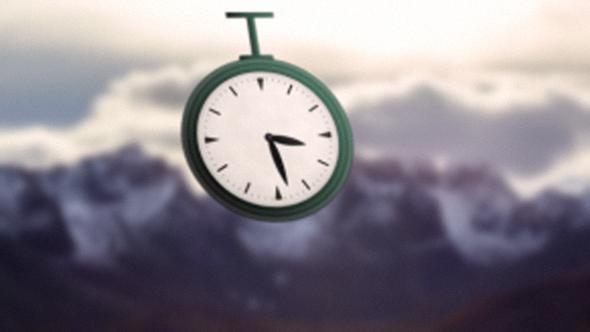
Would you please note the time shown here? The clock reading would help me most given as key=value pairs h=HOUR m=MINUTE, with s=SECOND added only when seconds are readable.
h=3 m=28
